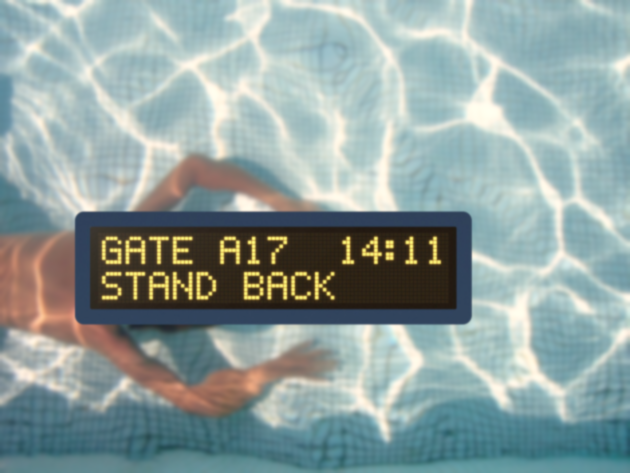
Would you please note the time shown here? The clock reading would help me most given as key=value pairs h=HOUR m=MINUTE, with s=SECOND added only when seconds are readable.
h=14 m=11
